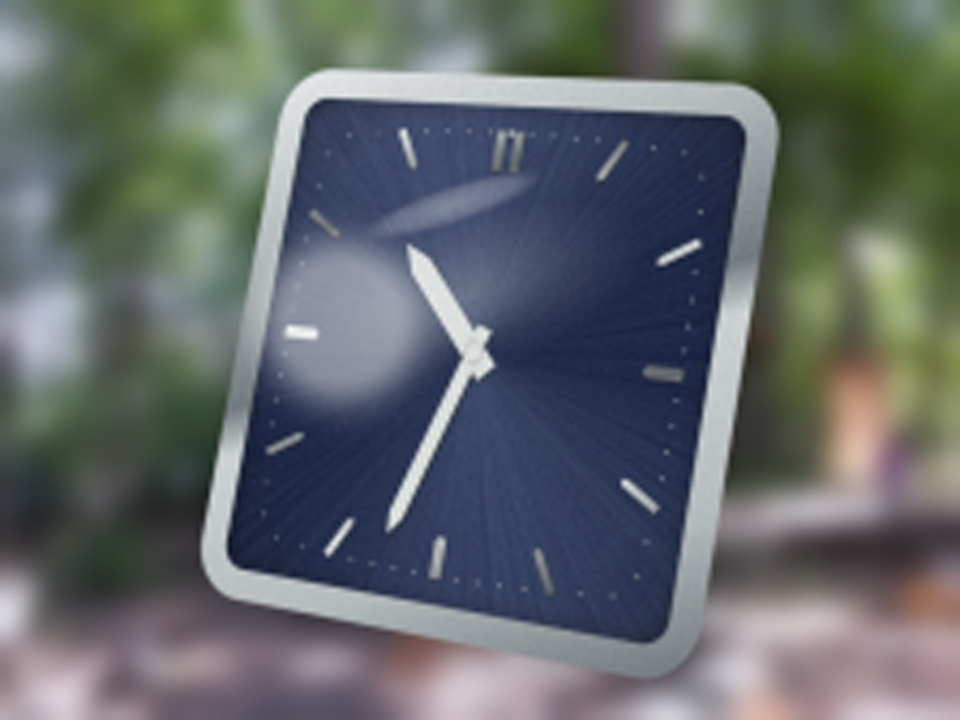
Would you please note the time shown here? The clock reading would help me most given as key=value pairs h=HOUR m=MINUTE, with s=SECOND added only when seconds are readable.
h=10 m=33
